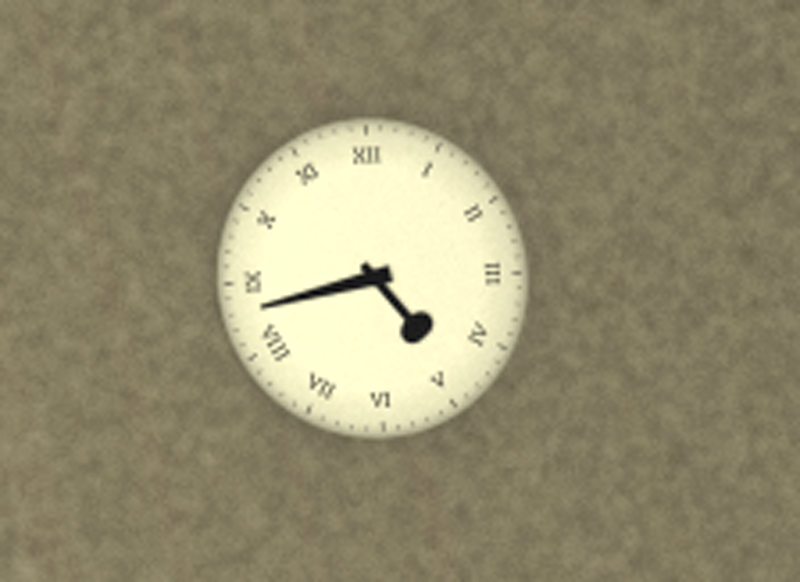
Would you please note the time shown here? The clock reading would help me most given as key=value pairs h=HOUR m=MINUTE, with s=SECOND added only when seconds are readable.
h=4 m=43
